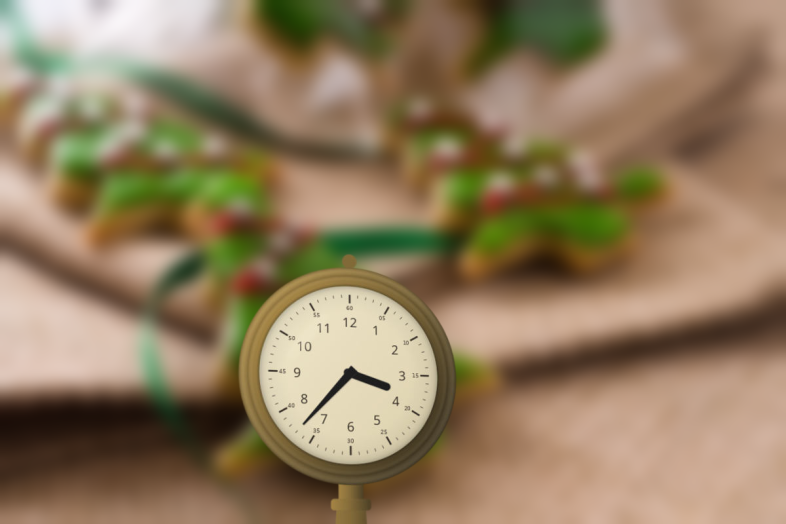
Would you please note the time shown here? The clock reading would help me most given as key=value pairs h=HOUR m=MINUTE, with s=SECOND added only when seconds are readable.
h=3 m=37
